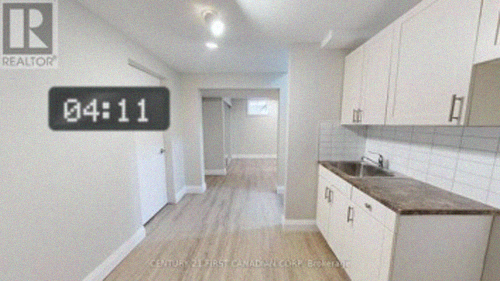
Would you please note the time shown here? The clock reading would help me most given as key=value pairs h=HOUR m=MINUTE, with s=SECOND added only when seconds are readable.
h=4 m=11
